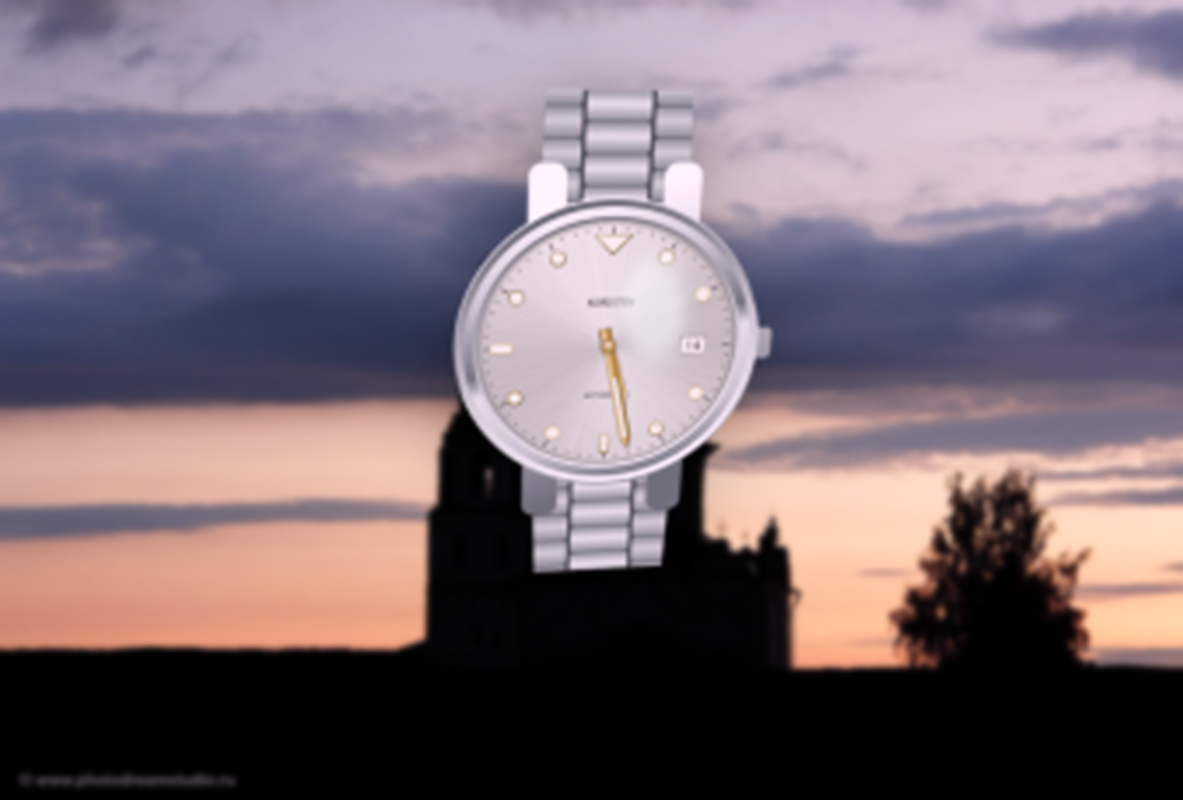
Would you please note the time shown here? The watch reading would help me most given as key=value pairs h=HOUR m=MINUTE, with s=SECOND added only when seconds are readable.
h=5 m=28
